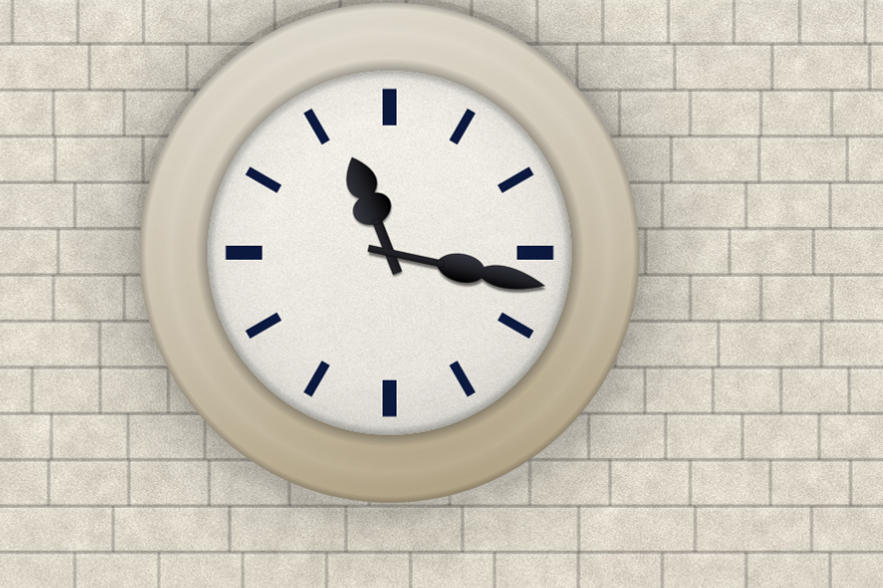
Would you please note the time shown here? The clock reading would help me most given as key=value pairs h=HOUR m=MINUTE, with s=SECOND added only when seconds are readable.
h=11 m=17
